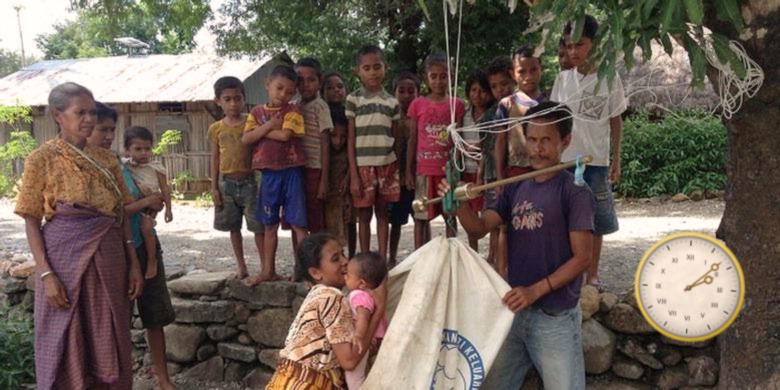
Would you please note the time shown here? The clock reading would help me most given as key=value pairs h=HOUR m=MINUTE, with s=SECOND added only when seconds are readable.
h=2 m=8
